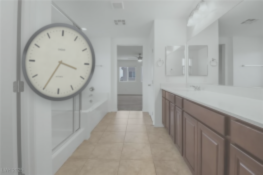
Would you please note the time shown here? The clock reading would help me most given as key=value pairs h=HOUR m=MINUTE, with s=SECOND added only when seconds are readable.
h=3 m=35
